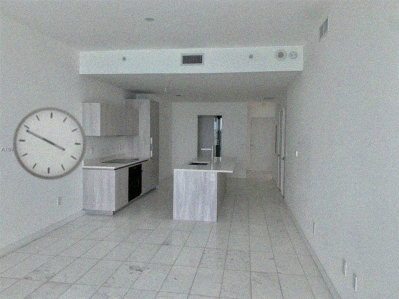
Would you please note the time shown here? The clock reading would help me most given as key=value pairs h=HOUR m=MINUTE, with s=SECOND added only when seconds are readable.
h=3 m=49
